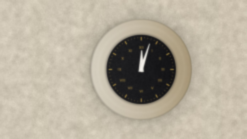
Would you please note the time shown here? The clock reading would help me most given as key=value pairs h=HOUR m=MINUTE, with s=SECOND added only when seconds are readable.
h=12 m=3
